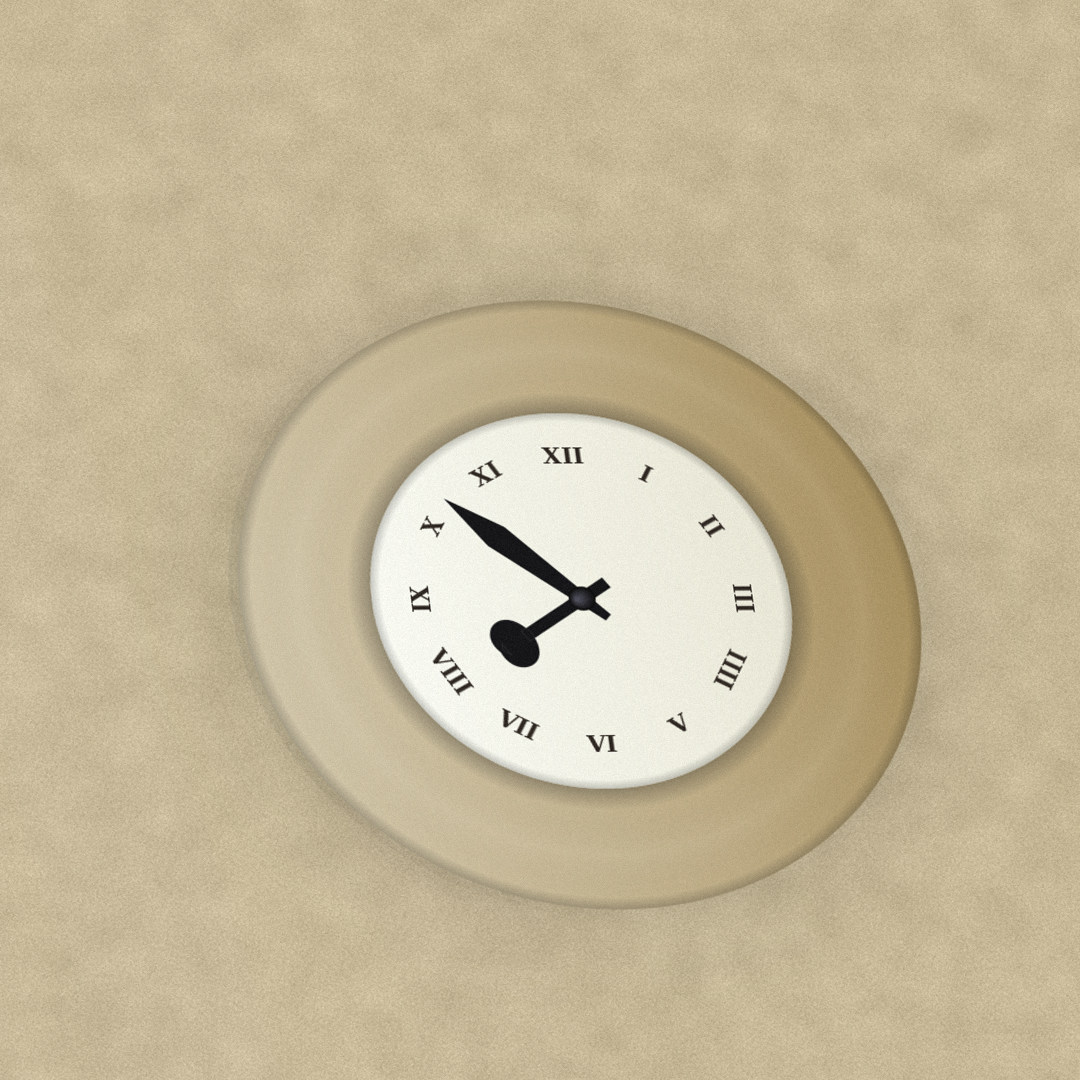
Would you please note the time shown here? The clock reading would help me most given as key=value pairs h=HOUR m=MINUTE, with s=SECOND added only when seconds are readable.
h=7 m=52
